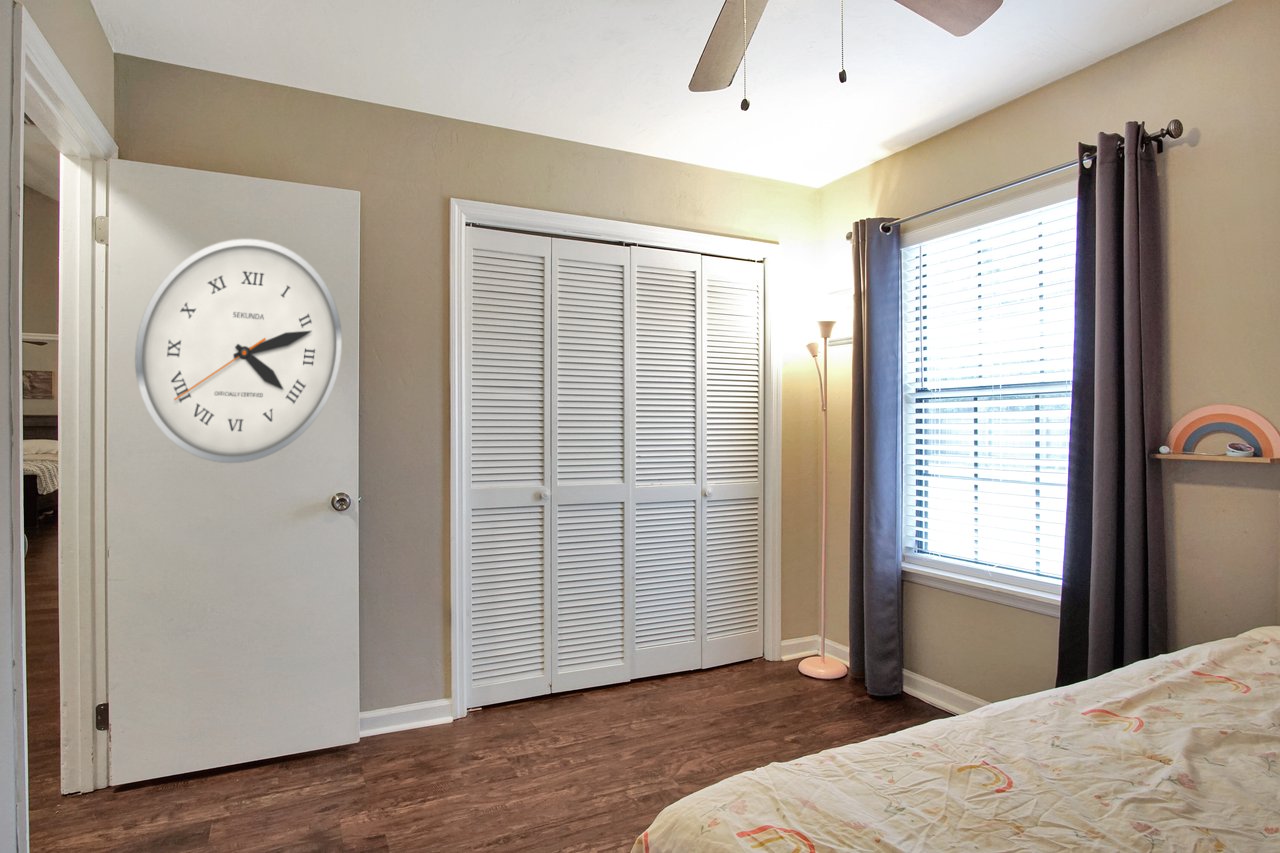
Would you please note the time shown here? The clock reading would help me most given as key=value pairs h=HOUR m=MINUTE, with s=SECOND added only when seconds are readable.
h=4 m=11 s=39
